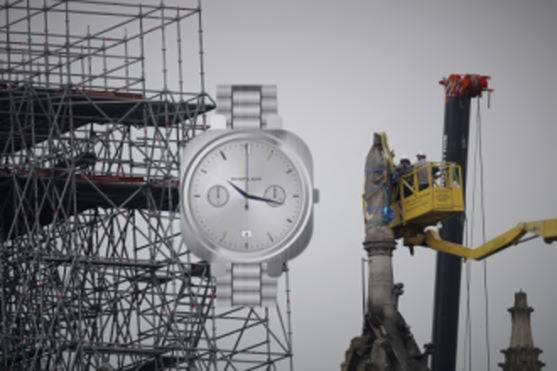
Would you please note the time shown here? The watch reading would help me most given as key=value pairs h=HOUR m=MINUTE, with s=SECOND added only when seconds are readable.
h=10 m=17
